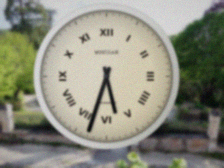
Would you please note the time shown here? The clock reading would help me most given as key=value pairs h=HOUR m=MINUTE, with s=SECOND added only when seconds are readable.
h=5 m=33
